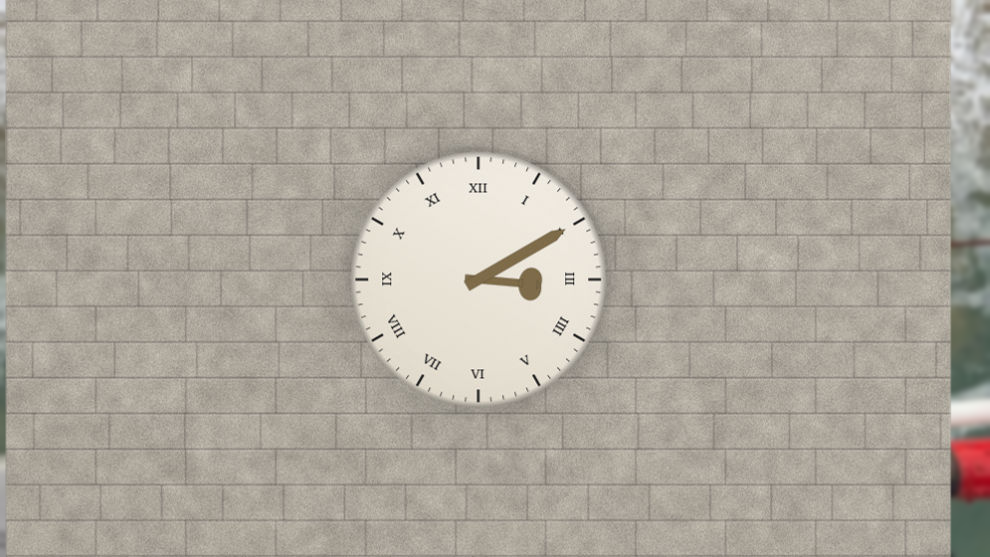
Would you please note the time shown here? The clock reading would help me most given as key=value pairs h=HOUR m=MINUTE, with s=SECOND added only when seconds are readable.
h=3 m=10
